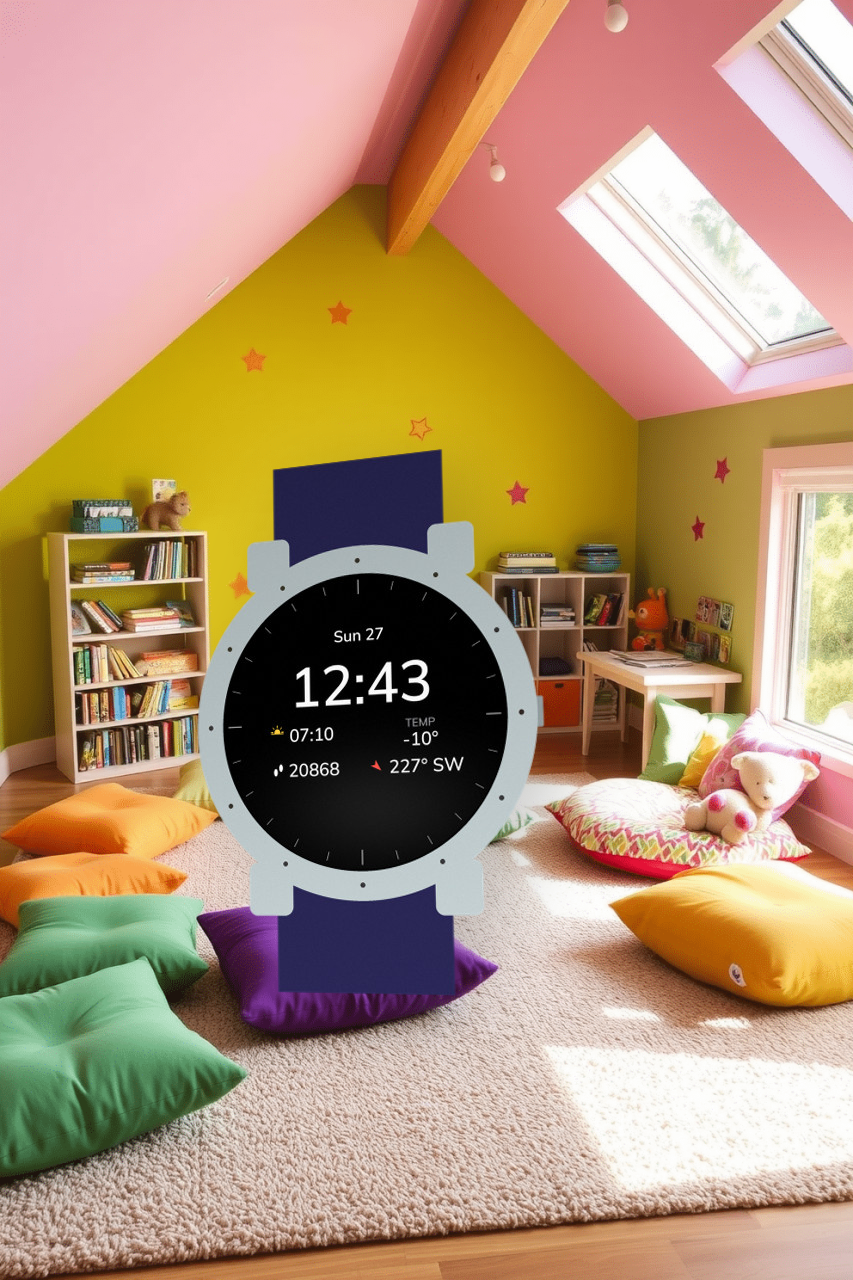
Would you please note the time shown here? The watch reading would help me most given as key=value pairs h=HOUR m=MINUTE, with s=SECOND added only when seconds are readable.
h=12 m=43
